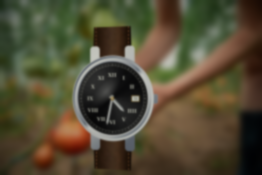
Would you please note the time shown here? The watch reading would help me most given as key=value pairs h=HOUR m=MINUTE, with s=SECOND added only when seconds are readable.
h=4 m=32
